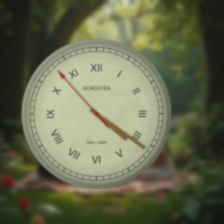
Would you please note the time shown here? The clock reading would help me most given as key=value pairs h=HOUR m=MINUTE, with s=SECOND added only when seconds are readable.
h=4 m=20 s=53
